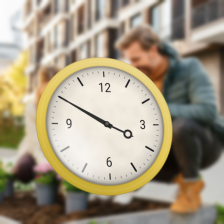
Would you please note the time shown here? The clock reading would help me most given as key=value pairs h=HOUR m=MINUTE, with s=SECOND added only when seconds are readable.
h=3 m=50
